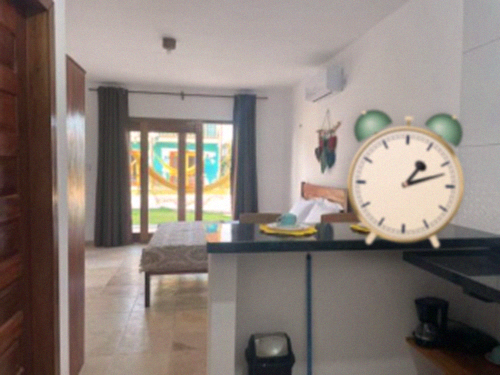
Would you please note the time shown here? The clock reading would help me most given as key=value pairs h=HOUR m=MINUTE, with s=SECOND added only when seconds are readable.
h=1 m=12
